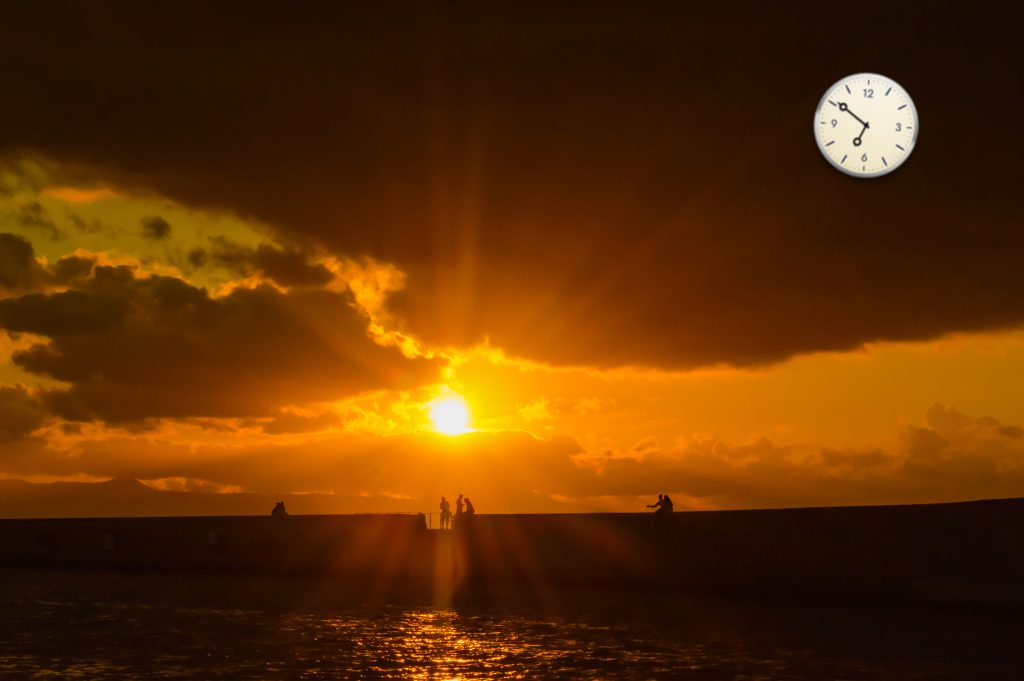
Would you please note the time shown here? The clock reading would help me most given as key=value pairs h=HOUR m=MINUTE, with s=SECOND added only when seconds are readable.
h=6 m=51
